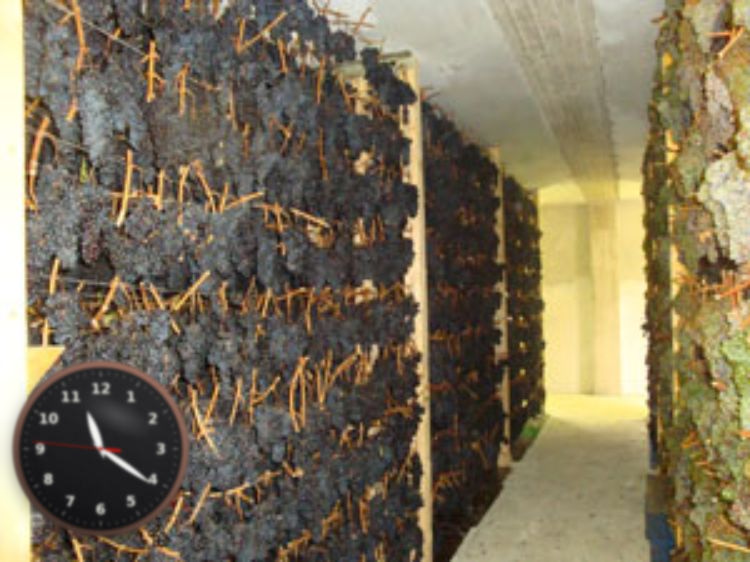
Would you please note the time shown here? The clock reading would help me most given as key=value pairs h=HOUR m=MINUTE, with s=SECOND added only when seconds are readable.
h=11 m=20 s=46
